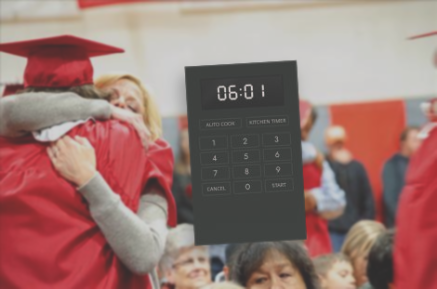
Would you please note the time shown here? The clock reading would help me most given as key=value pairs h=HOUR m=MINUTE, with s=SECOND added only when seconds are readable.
h=6 m=1
